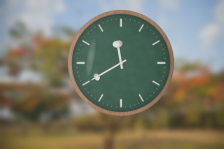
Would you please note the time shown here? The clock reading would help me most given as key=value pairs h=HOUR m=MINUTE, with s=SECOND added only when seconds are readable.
h=11 m=40
